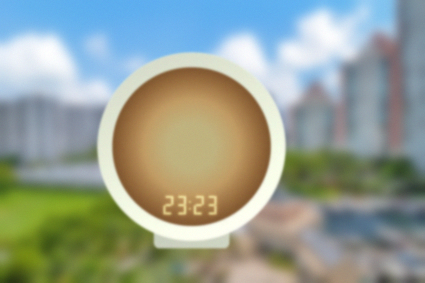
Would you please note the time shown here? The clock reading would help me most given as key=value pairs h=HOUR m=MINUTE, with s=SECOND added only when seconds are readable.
h=23 m=23
